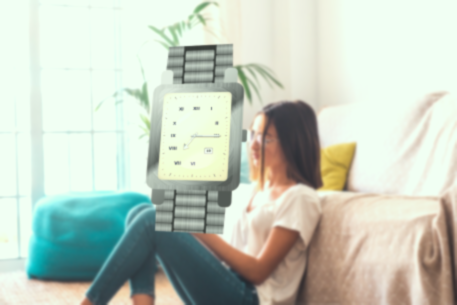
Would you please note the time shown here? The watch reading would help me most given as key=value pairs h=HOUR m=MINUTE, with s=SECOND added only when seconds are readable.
h=7 m=15
